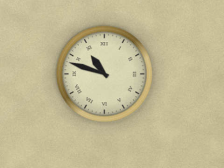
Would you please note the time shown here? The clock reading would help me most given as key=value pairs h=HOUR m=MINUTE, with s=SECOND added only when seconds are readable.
h=10 m=48
